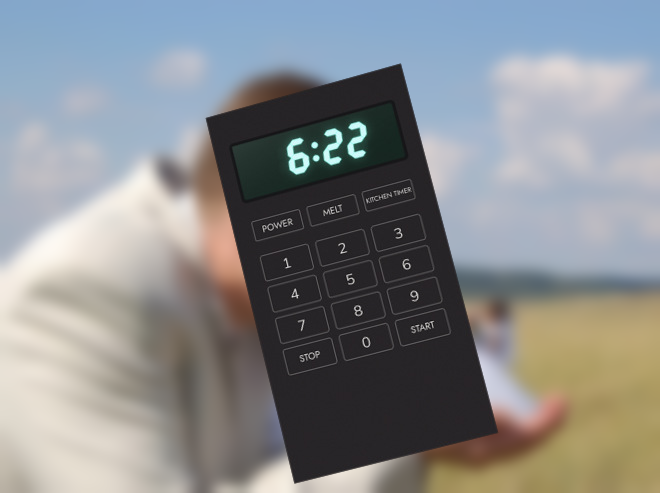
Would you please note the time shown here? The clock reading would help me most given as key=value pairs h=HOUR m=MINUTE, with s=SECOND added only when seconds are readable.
h=6 m=22
